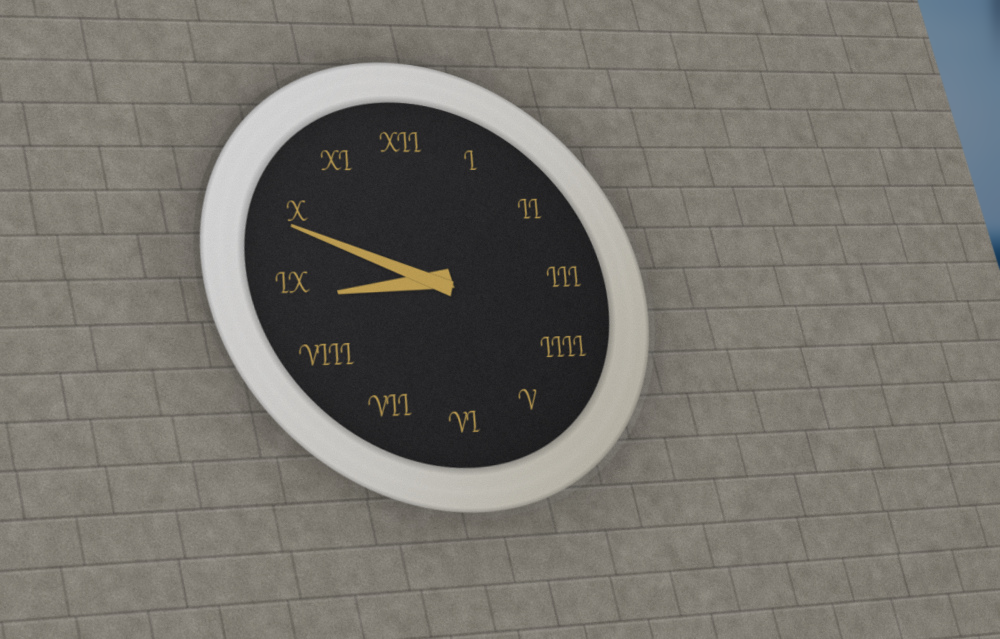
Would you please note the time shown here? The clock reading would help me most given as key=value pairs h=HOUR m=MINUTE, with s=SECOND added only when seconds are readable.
h=8 m=49
